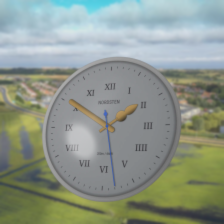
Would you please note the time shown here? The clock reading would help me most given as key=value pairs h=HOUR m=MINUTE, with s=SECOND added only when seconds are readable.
h=1 m=50 s=28
